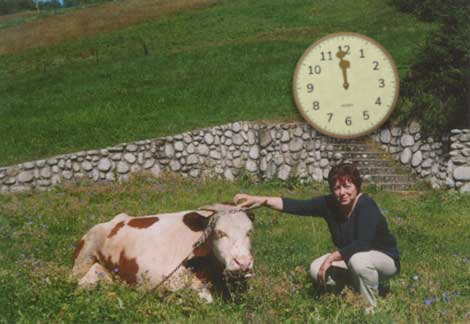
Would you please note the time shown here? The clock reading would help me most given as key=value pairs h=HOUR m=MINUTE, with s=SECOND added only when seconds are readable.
h=11 m=59
